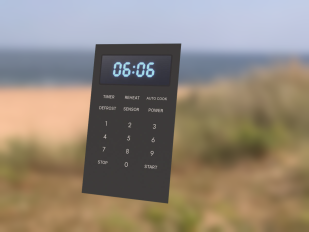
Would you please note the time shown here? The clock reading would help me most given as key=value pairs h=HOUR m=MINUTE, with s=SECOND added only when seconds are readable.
h=6 m=6
